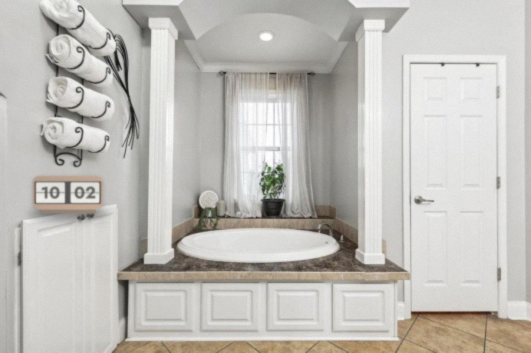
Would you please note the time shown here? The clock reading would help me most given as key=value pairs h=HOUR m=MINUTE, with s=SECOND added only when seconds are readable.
h=10 m=2
